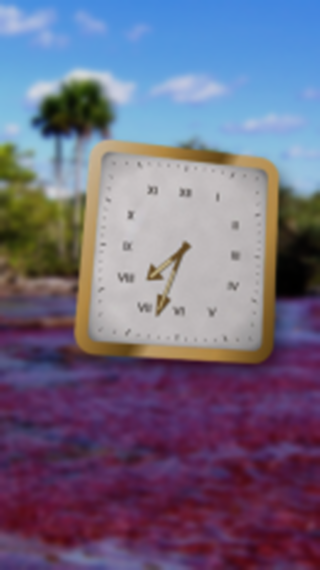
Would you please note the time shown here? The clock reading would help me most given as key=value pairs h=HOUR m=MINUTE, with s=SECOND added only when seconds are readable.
h=7 m=33
